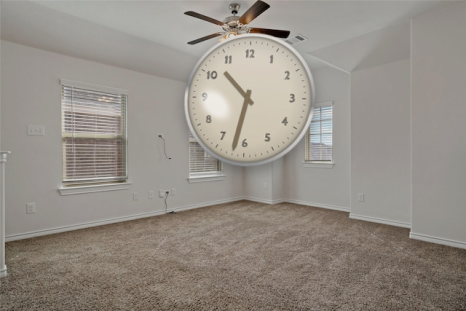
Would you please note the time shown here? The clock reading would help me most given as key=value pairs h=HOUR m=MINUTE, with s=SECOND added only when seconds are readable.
h=10 m=32
